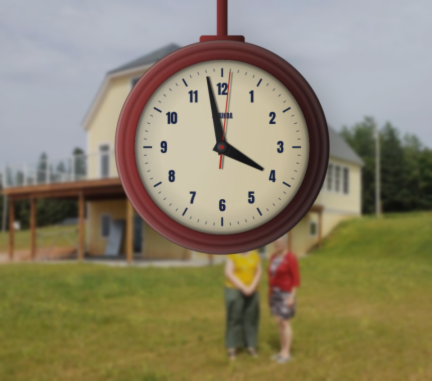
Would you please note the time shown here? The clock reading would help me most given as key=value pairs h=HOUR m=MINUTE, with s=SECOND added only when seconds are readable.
h=3 m=58 s=1
